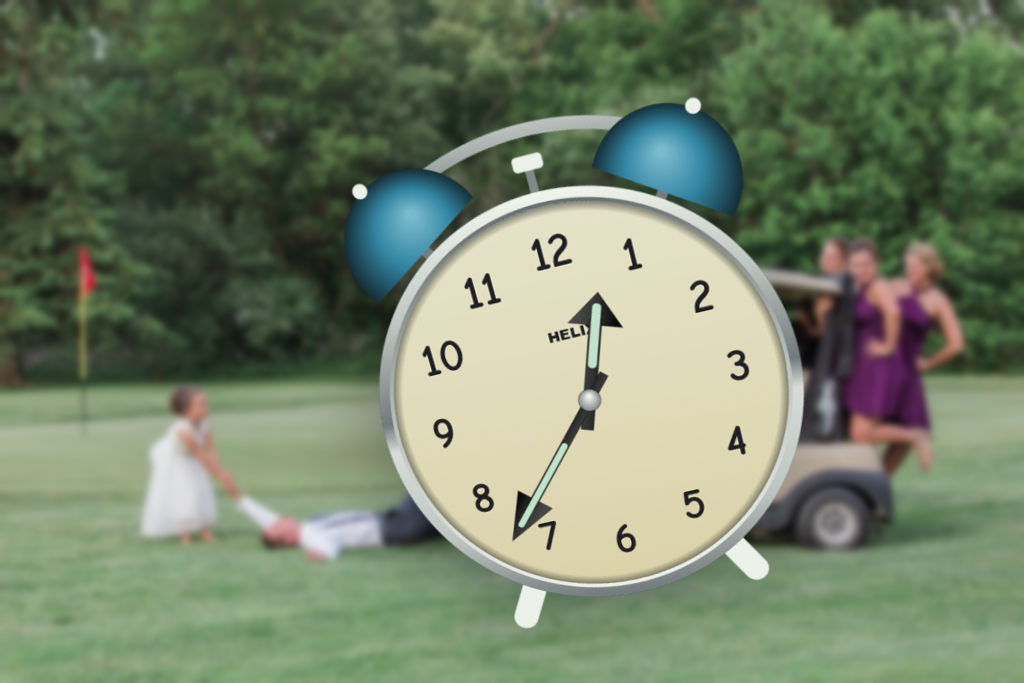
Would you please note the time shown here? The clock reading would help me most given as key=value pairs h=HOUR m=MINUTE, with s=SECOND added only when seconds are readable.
h=12 m=37
